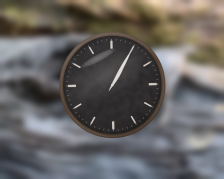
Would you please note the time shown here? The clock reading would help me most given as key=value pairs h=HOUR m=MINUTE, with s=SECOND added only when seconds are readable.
h=1 m=5
